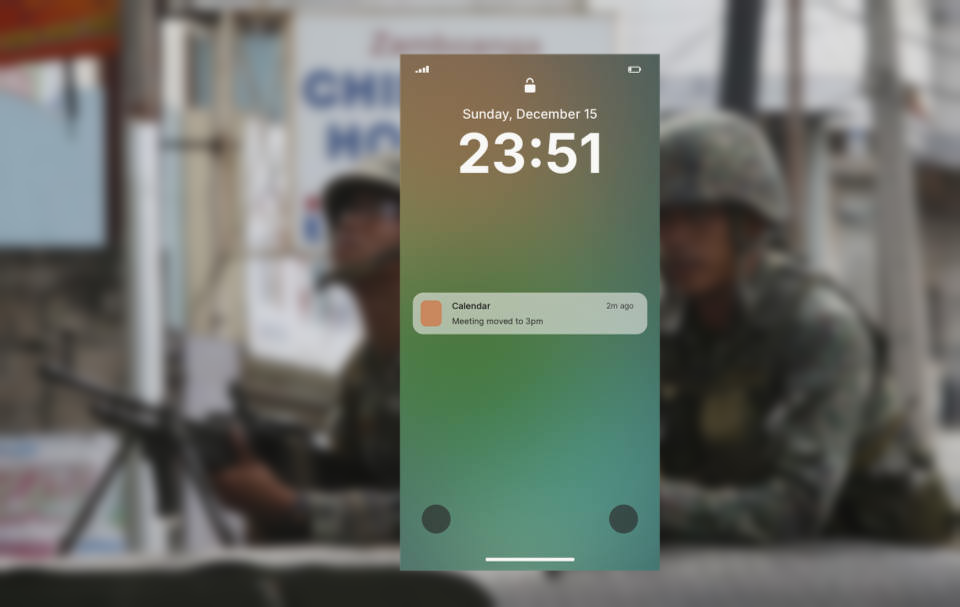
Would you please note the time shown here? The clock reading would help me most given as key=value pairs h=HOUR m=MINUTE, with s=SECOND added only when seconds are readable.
h=23 m=51
